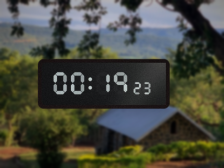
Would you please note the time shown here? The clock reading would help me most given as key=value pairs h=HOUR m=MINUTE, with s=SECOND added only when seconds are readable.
h=0 m=19 s=23
